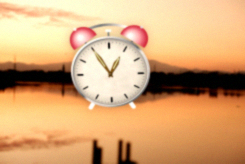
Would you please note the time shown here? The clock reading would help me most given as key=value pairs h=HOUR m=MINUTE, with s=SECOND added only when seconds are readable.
h=12 m=55
